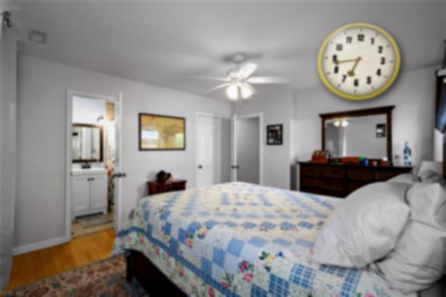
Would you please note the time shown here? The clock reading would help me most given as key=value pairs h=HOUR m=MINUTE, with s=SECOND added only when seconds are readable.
h=6 m=43
